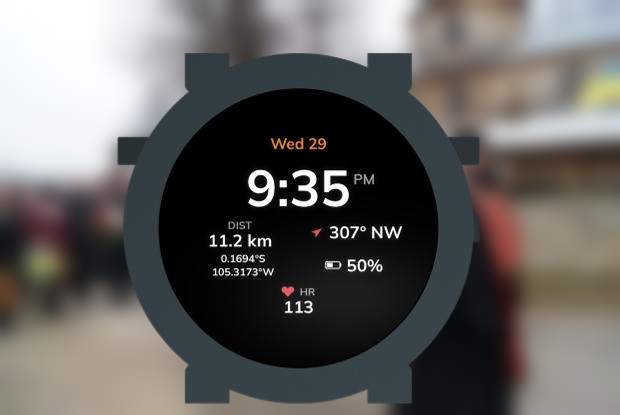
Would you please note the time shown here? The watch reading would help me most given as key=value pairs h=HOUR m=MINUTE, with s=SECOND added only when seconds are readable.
h=9 m=35
